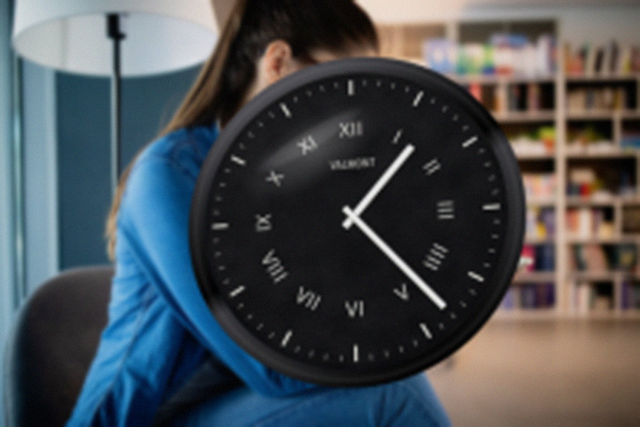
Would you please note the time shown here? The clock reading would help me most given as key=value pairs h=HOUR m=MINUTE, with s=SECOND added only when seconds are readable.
h=1 m=23
